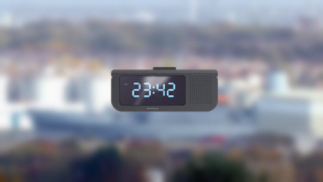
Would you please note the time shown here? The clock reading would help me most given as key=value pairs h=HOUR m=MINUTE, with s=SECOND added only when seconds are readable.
h=23 m=42
